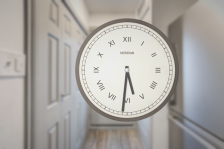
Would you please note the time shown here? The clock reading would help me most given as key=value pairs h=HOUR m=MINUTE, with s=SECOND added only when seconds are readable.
h=5 m=31
